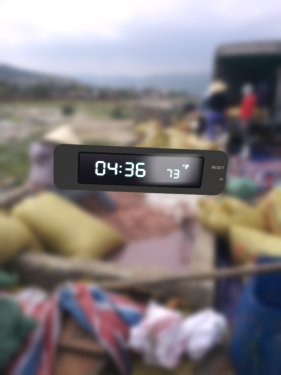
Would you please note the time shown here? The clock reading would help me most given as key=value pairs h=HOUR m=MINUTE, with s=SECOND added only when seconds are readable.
h=4 m=36
